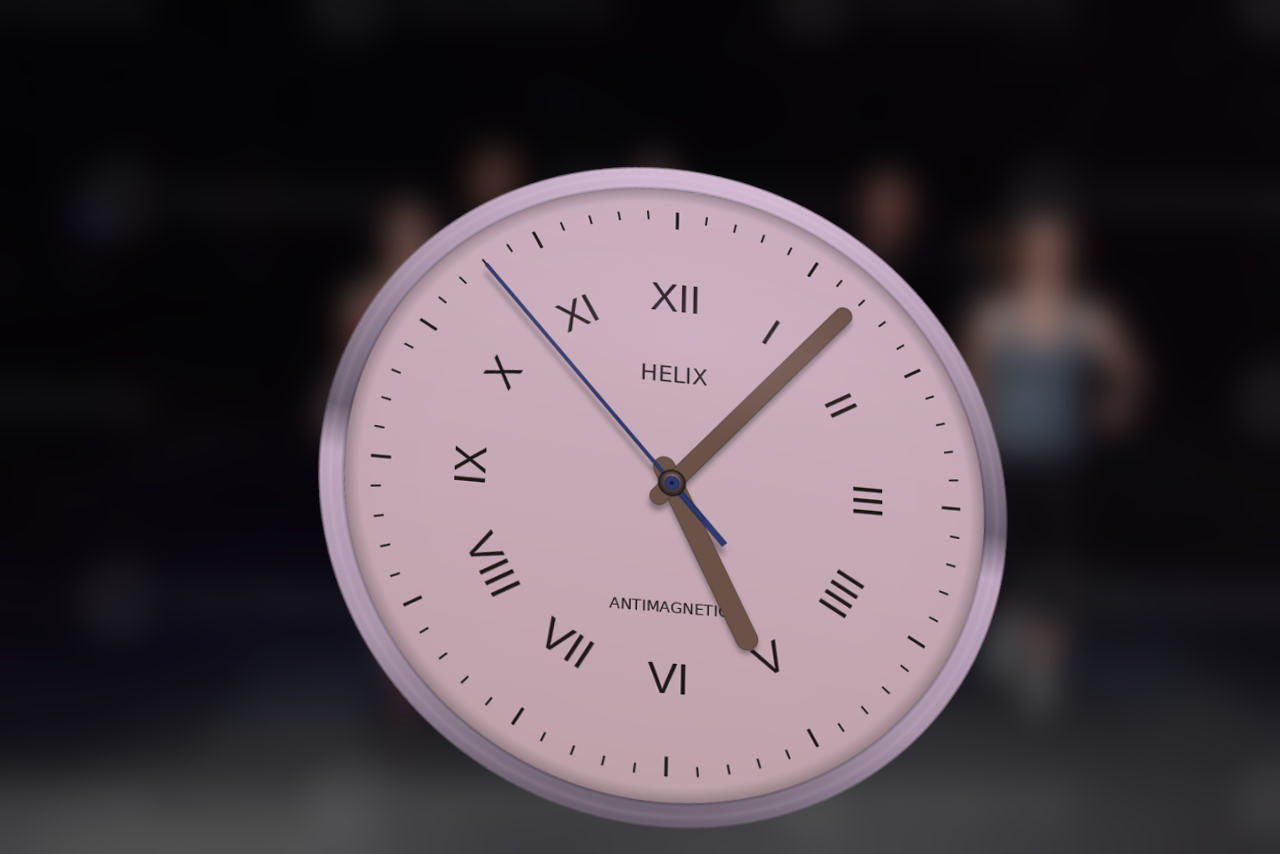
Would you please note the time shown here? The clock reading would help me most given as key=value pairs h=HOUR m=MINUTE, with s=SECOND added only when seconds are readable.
h=5 m=6 s=53
